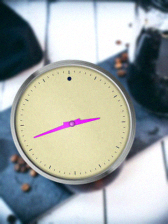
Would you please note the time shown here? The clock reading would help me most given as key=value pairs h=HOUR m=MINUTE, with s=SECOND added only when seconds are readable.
h=2 m=42
